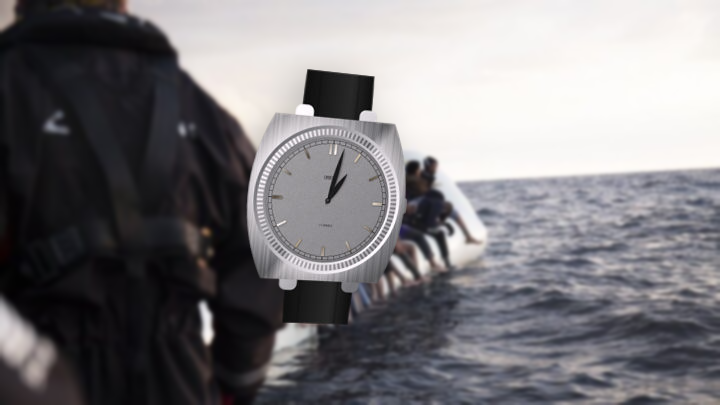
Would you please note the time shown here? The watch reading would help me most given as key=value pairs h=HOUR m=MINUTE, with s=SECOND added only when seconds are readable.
h=1 m=2
